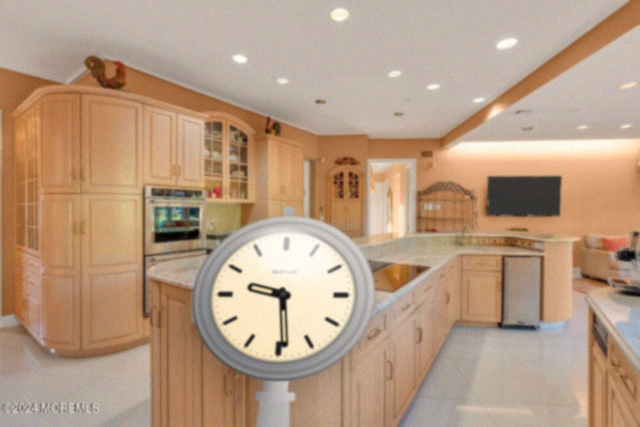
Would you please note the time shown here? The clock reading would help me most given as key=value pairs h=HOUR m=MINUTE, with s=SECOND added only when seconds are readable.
h=9 m=29
